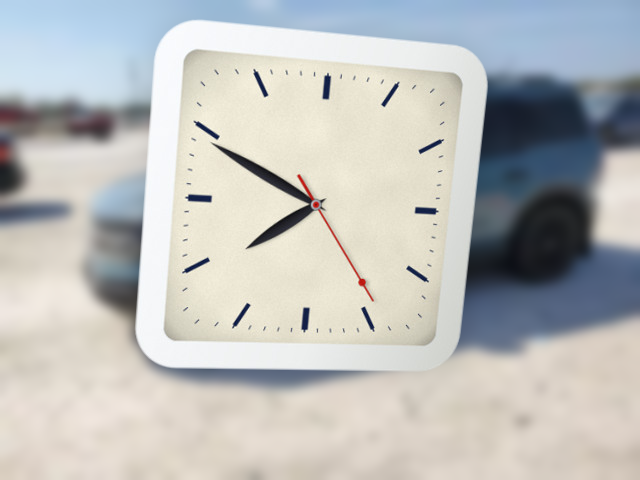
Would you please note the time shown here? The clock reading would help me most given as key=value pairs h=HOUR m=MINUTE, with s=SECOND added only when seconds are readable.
h=7 m=49 s=24
